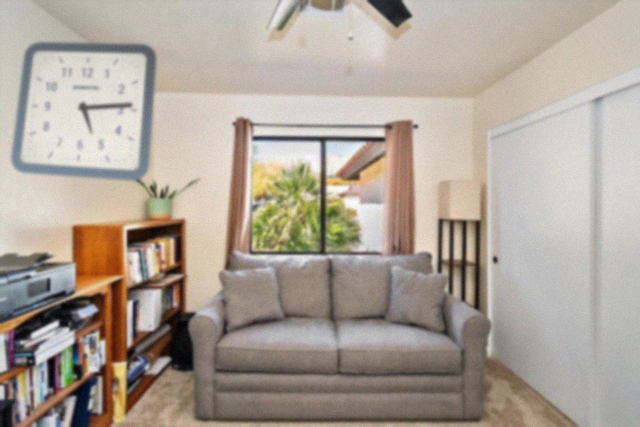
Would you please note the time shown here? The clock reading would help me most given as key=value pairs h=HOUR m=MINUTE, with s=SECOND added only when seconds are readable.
h=5 m=14
